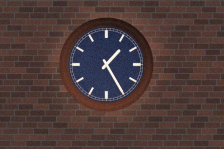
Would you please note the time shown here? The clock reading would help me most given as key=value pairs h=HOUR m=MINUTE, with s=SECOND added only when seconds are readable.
h=1 m=25
